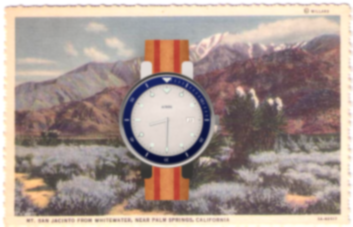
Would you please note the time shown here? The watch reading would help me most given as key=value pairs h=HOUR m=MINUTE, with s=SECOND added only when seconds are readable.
h=8 m=30
